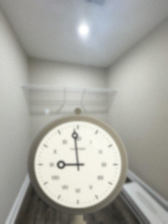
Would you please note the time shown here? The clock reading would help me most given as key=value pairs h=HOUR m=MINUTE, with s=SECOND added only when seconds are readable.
h=8 m=59
